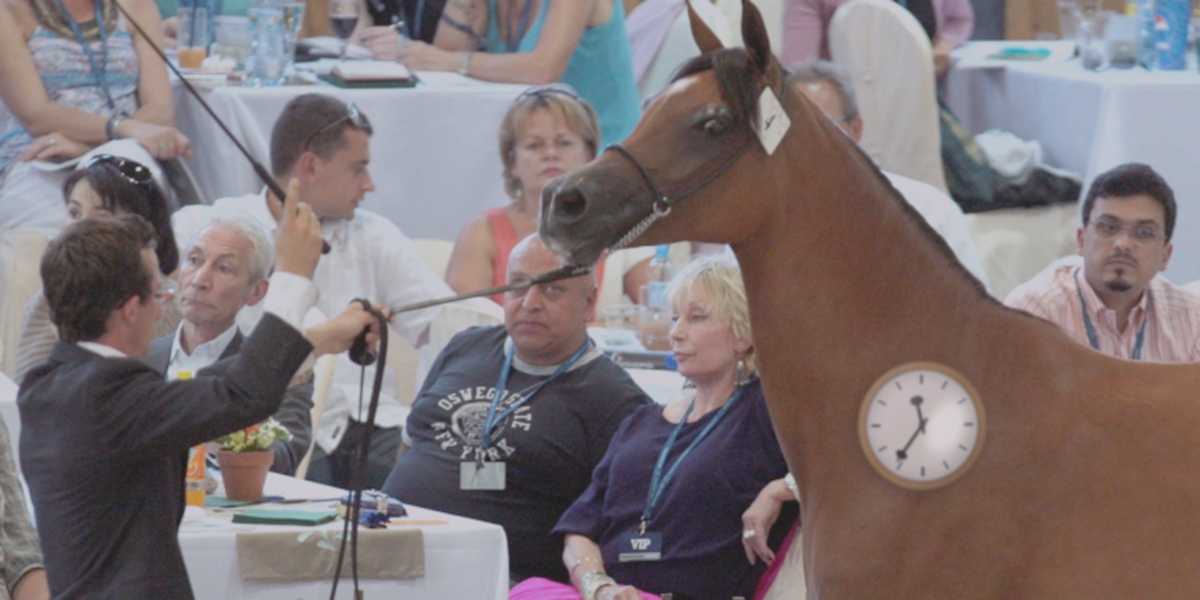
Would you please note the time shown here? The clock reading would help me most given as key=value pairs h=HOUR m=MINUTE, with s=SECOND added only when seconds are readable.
h=11 m=36
